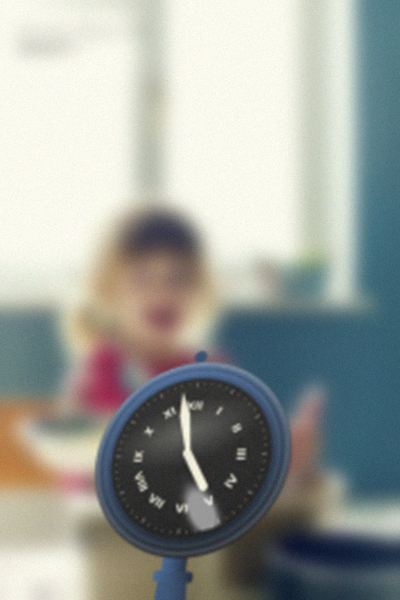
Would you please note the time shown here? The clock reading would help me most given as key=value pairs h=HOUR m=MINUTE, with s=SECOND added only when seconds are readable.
h=4 m=58
